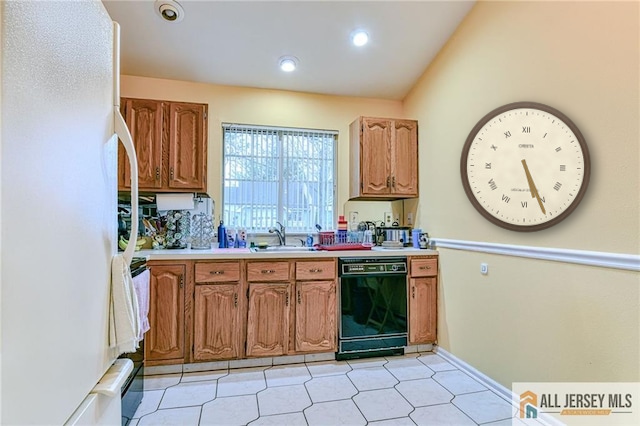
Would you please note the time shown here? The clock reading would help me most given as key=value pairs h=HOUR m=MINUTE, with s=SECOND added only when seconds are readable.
h=5 m=26
